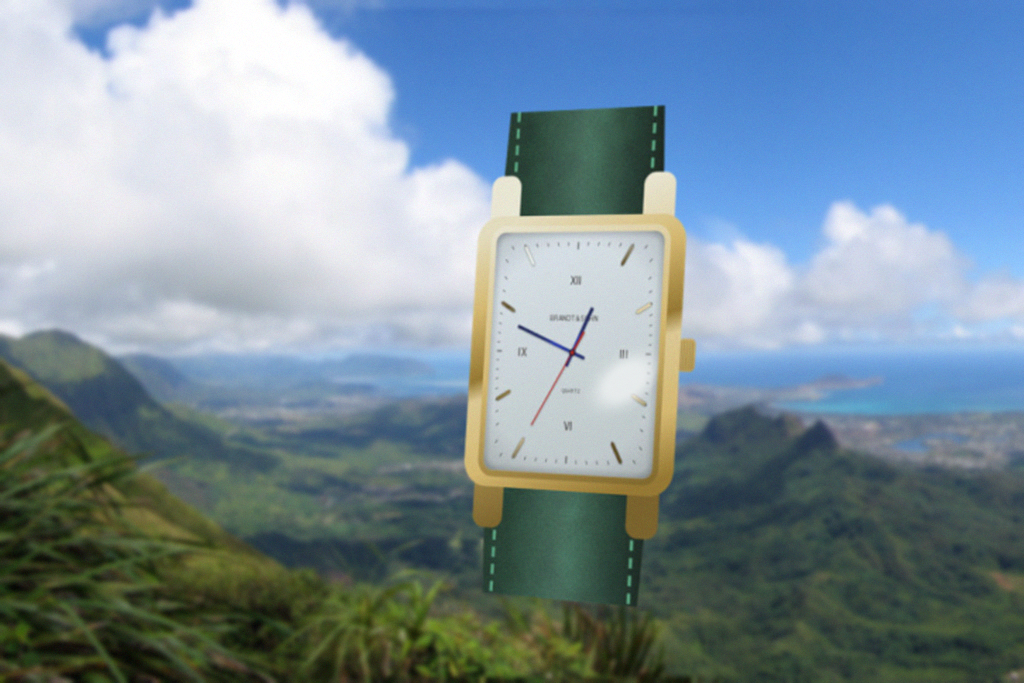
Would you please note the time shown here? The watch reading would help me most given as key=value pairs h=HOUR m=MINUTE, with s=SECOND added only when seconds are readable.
h=12 m=48 s=35
